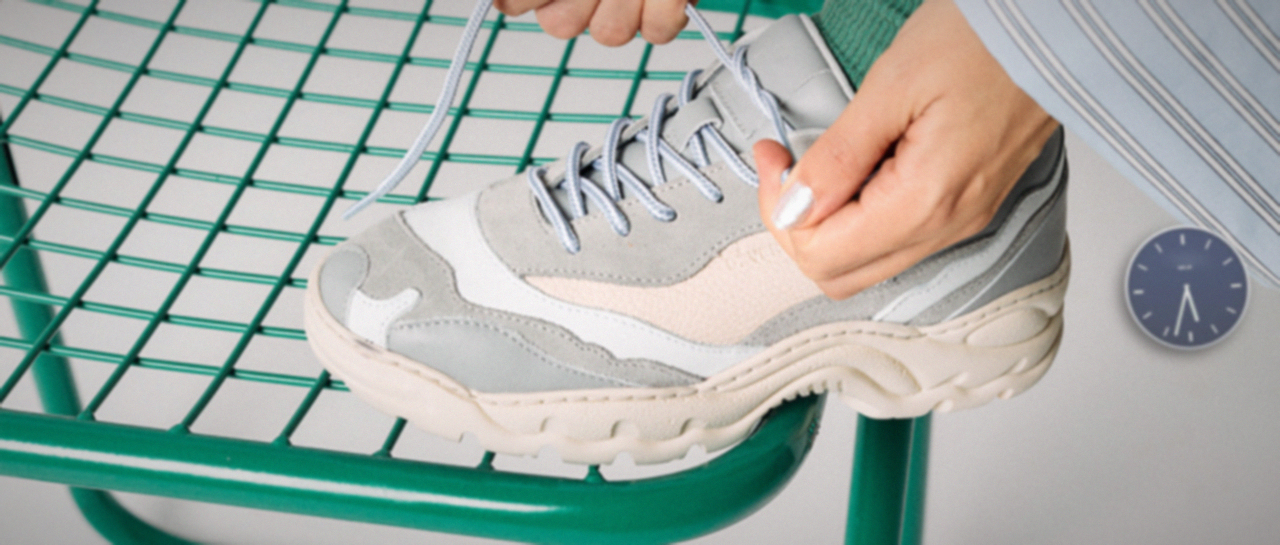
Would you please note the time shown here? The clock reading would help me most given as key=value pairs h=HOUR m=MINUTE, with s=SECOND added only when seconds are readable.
h=5 m=33
